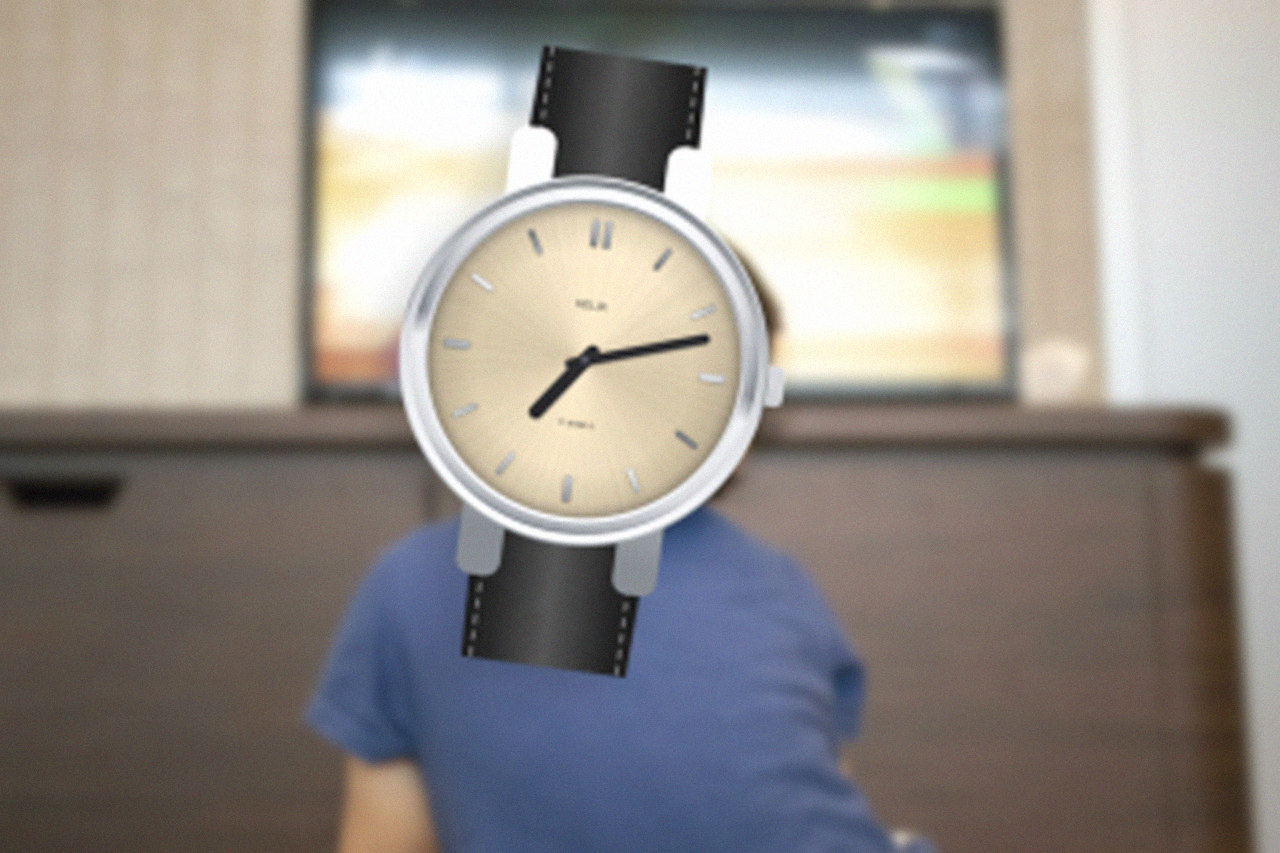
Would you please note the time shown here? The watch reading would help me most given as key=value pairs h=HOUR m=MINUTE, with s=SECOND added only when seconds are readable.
h=7 m=12
